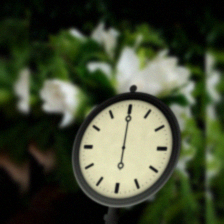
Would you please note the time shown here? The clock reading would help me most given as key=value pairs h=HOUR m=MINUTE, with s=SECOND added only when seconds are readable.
h=6 m=0
